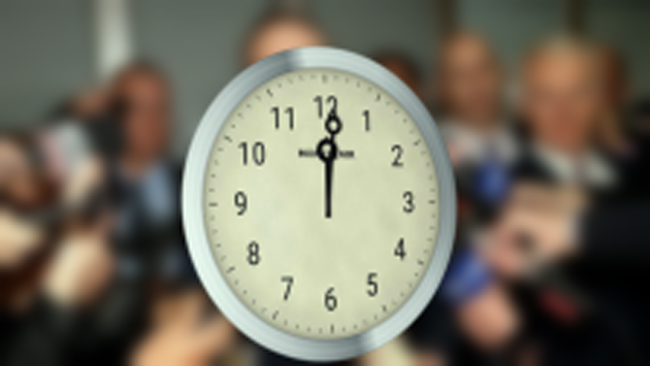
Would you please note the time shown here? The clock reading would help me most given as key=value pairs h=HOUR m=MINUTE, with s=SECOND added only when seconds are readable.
h=12 m=1
